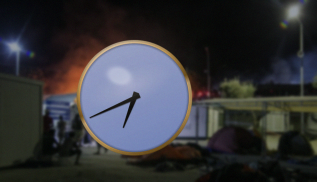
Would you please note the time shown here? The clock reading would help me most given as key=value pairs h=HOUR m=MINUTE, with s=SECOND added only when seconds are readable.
h=6 m=41
